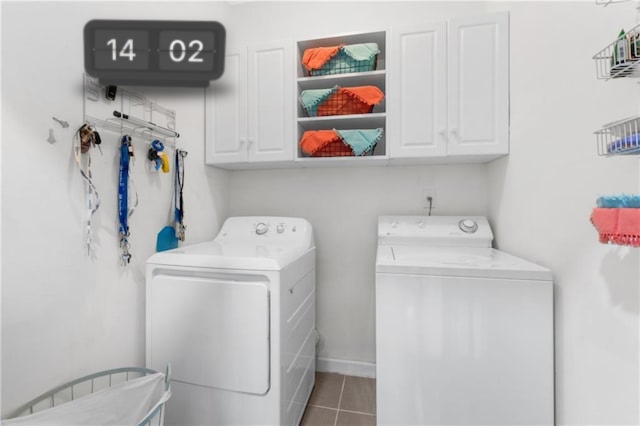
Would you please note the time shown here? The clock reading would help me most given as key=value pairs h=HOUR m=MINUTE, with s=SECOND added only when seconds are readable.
h=14 m=2
